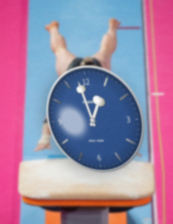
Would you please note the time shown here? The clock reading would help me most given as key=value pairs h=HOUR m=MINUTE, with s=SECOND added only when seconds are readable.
h=12 m=58
